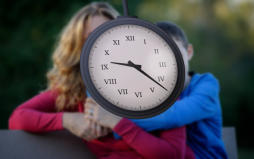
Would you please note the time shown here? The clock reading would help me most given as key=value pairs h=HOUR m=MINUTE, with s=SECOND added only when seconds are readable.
h=9 m=22
